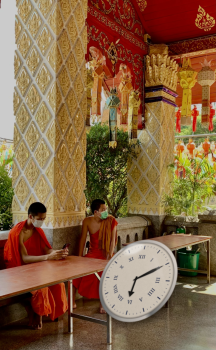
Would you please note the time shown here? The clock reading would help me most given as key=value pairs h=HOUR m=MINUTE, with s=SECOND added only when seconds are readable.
h=6 m=10
